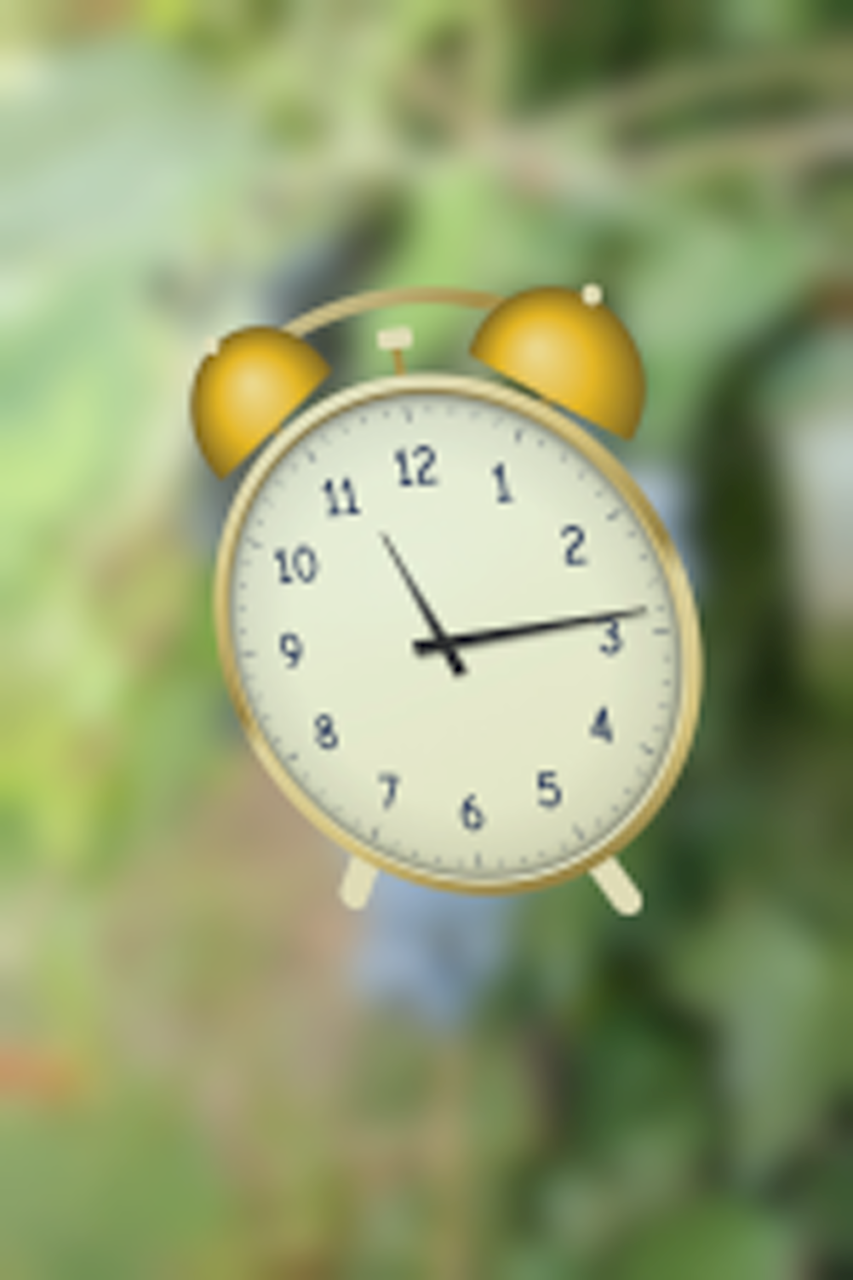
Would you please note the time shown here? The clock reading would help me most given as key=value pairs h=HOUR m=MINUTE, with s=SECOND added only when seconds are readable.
h=11 m=14
